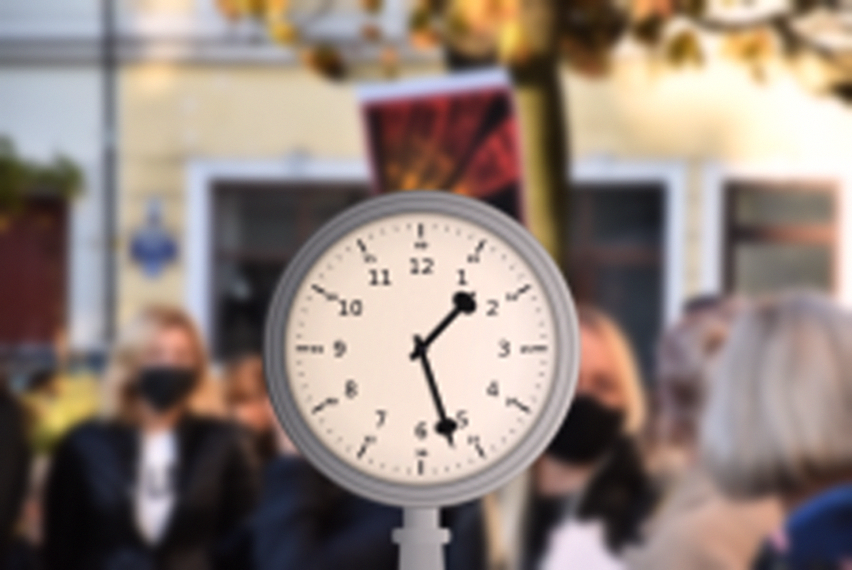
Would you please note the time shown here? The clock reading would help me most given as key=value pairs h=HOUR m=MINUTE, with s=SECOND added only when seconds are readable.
h=1 m=27
